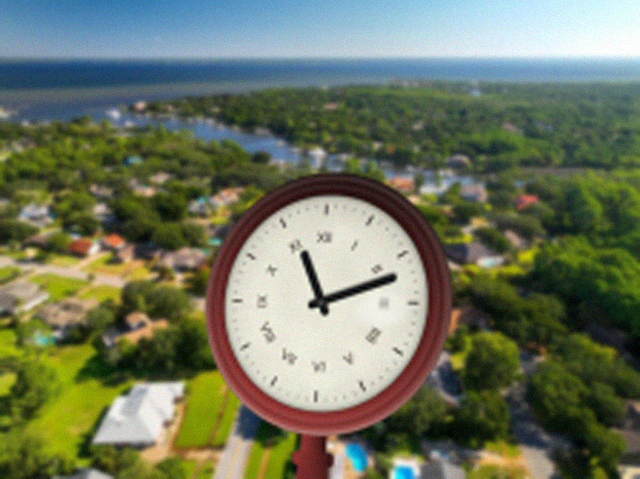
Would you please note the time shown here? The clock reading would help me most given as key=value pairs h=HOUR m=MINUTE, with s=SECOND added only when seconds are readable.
h=11 m=12
